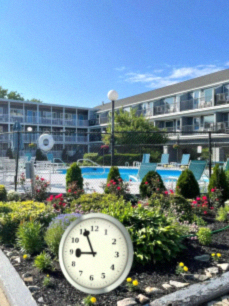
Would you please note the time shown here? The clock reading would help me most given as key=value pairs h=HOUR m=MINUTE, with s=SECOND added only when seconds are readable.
h=8 m=56
